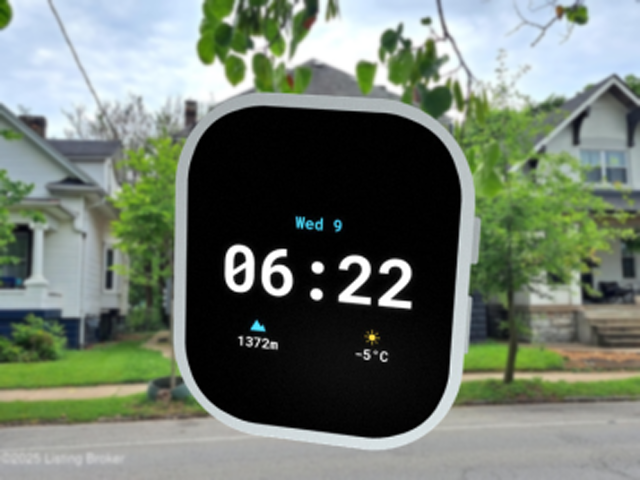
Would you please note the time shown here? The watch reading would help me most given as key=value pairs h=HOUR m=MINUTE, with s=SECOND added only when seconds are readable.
h=6 m=22
